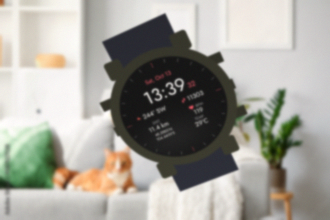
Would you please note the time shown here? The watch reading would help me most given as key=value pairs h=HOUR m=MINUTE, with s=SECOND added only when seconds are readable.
h=13 m=39
